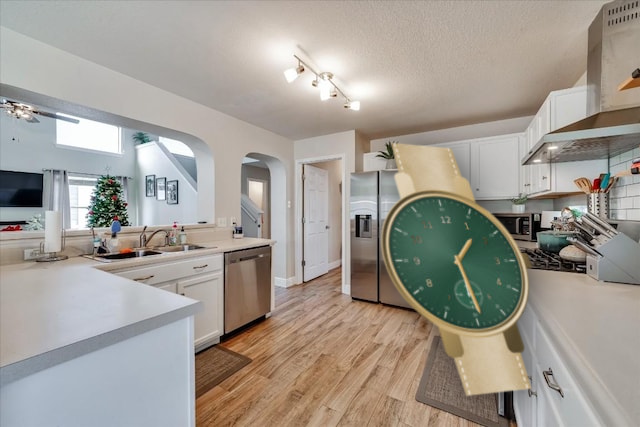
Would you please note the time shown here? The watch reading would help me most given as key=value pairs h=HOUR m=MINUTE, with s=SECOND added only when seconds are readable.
h=1 m=29
